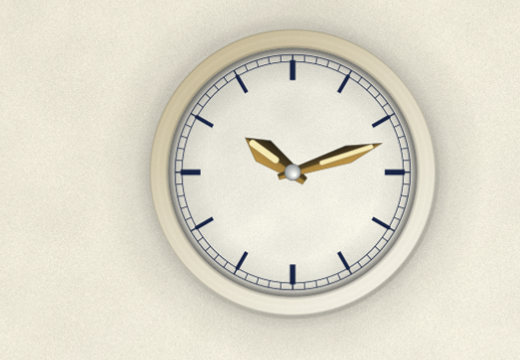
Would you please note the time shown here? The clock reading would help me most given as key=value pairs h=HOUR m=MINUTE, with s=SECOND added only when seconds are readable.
h=10 m=12
